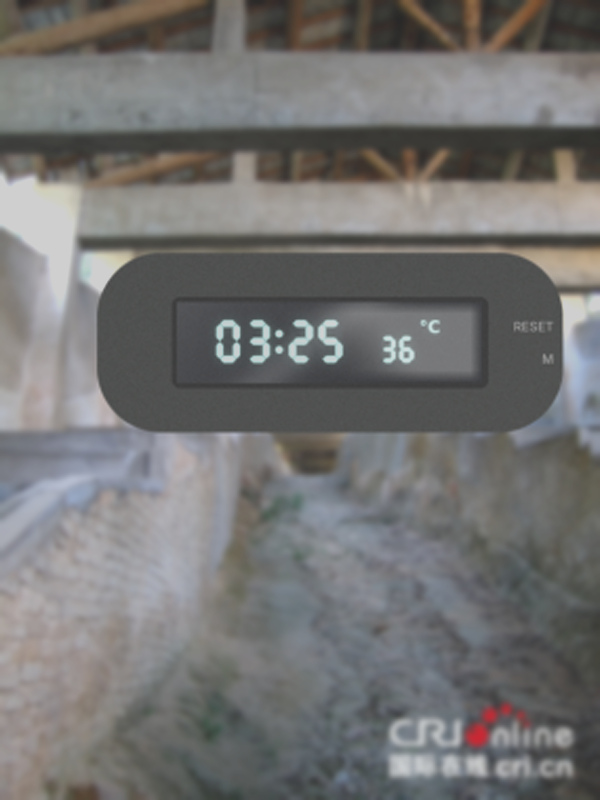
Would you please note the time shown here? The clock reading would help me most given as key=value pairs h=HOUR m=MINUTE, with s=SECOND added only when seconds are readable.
h=3 m=25
